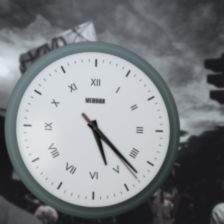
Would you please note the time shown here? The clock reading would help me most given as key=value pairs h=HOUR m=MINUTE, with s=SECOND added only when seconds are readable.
h=5 m=22 s=23
